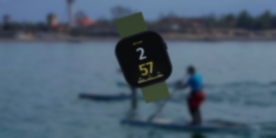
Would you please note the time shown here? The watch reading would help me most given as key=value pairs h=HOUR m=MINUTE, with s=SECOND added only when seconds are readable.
h=2 m=57
